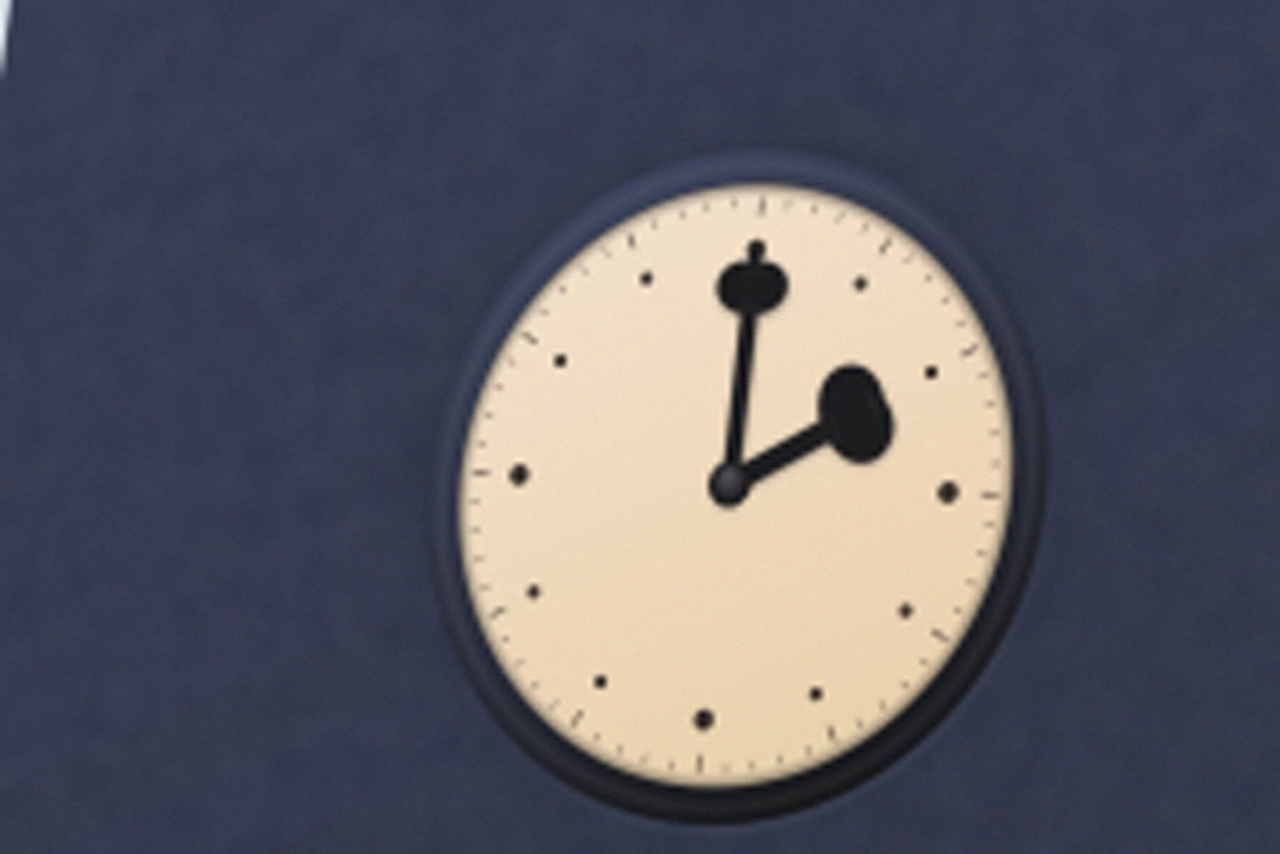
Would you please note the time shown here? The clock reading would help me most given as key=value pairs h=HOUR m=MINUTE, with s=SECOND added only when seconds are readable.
h=2 m=0
